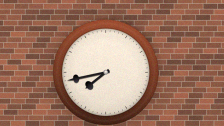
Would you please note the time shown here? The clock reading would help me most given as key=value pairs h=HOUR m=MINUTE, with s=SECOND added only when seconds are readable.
h=7 m=43
